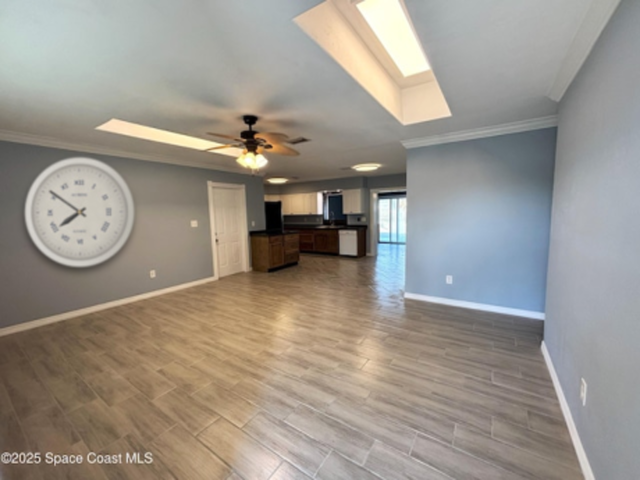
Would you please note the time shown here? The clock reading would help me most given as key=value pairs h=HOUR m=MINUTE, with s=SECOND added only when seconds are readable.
h=7 m=51
